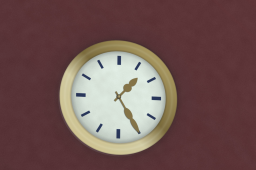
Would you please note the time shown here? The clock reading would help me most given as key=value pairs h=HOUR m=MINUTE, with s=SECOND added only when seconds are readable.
h=1 m=25
